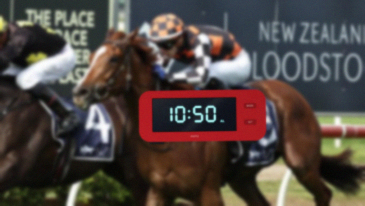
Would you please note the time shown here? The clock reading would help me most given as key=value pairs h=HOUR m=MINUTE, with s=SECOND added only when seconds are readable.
h=10 m=50
